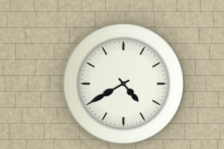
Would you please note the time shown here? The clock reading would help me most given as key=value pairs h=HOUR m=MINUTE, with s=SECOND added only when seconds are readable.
h=4 m=40
